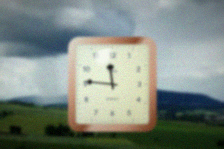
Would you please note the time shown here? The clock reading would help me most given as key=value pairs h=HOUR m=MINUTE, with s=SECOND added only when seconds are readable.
h=11 m=46
